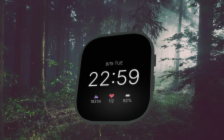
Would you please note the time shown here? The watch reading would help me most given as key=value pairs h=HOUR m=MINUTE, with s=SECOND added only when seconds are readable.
h=22 m=59
